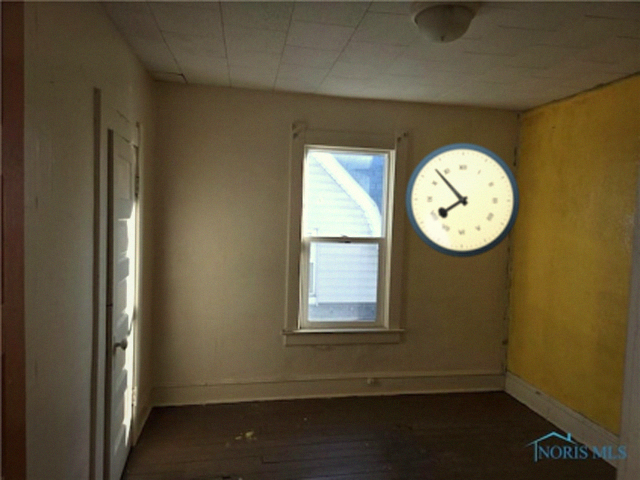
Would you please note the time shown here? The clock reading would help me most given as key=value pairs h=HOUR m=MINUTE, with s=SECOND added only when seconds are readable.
h=7 m=53
